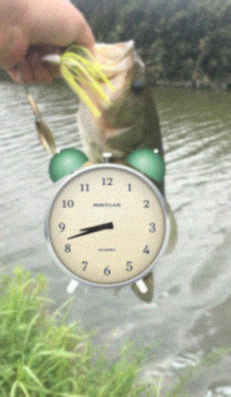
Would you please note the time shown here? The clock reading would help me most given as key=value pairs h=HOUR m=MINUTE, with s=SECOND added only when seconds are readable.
h=8 m=42
